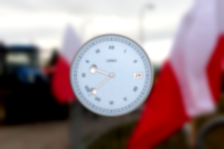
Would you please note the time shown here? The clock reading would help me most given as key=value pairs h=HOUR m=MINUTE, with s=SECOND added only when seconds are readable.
h=9 m=38
